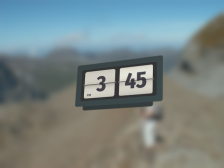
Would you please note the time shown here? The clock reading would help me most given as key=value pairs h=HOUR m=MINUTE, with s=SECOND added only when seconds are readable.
h=3 m=45
